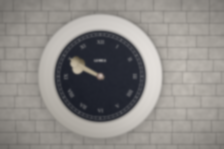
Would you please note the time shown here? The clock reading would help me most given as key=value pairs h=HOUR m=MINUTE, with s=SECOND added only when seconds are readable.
h=9 m=50
